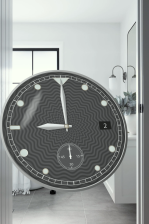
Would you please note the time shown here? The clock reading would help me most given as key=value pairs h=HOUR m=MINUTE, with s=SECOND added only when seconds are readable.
h=9 m=0
